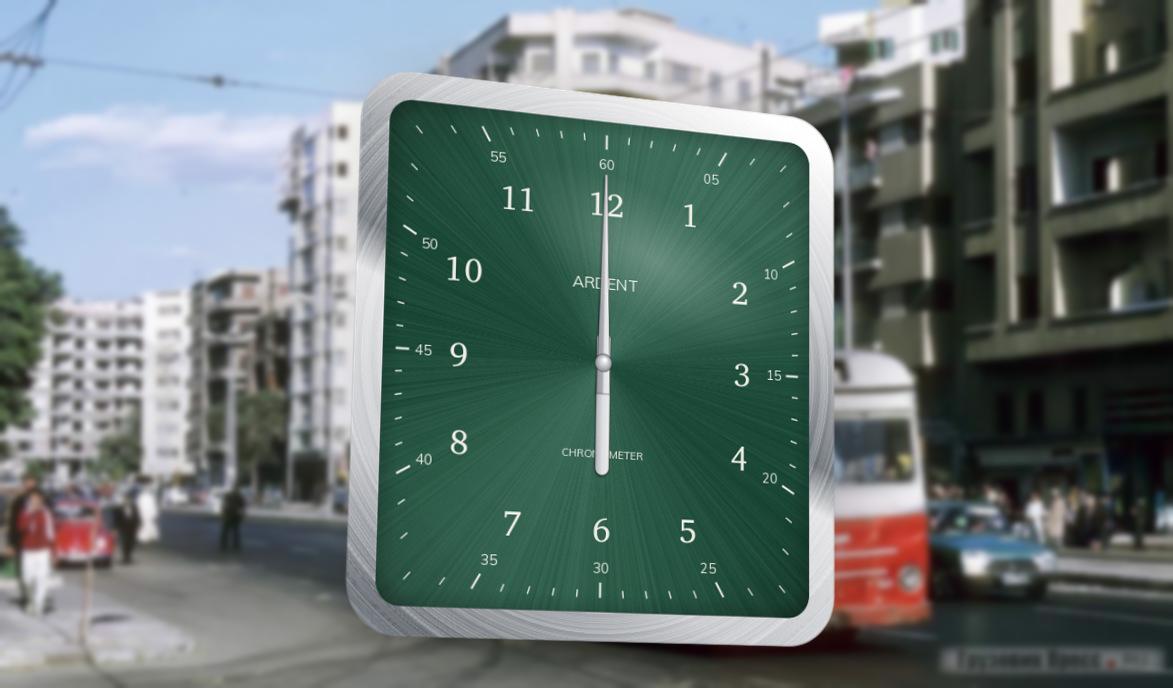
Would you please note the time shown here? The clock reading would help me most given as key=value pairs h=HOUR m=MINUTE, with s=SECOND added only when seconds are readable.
h=6 m=0
